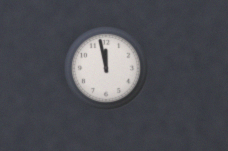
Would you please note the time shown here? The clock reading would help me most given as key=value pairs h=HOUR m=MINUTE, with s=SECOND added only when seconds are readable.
h=11 m=58
